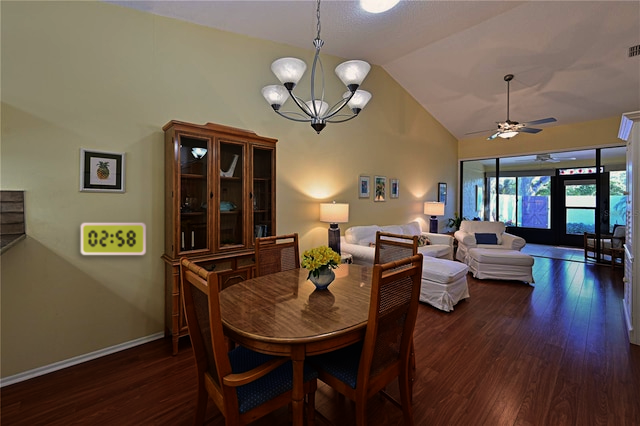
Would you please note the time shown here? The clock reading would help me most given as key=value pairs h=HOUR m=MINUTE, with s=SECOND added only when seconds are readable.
h=2 m=58
